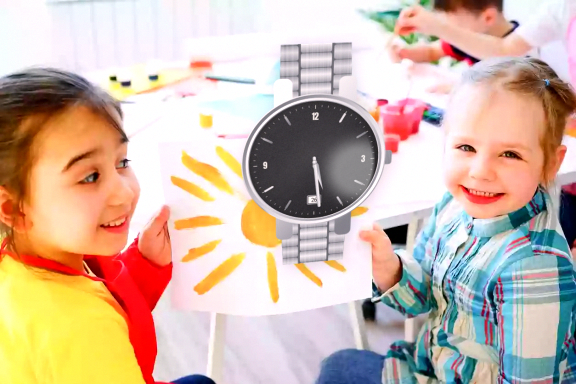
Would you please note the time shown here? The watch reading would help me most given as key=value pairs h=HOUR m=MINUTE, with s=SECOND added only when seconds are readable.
h=5 m=29
